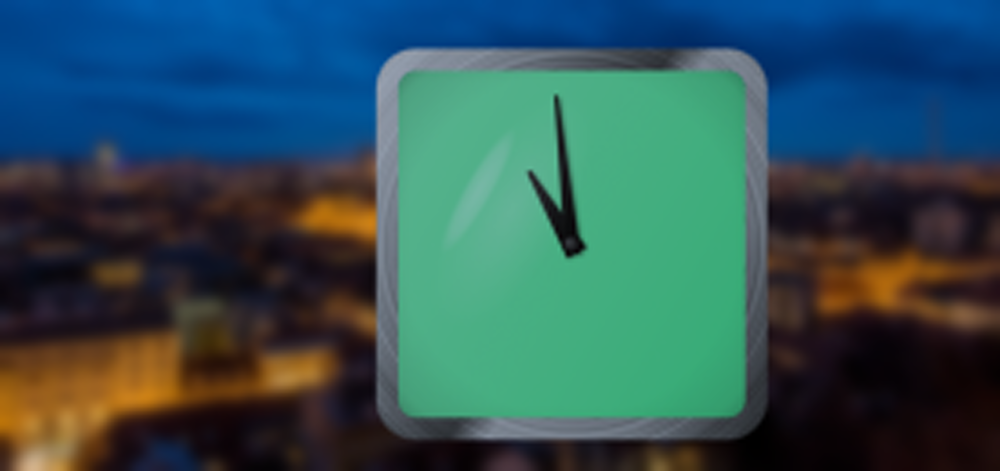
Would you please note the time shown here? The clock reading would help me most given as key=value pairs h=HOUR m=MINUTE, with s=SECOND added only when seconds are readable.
h=10 m=59
